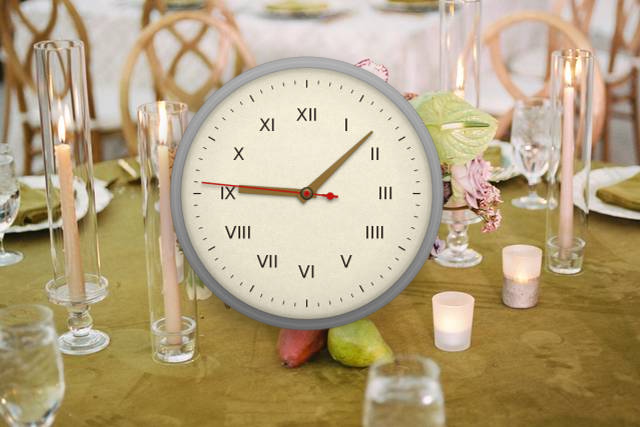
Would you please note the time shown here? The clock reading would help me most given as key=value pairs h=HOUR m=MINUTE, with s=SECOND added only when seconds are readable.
h=9 m=7 s=46
